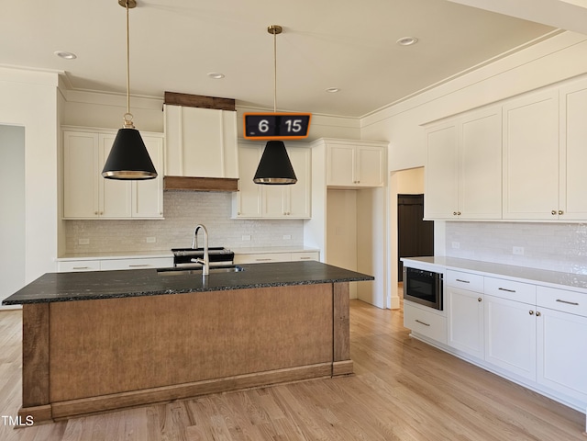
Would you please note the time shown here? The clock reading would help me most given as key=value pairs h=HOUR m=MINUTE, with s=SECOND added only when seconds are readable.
h=6 m=15
